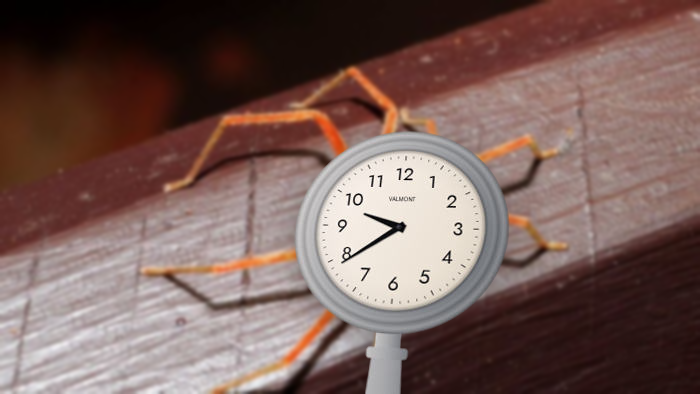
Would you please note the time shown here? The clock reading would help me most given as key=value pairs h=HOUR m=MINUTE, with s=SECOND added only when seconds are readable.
h=9 m=39
